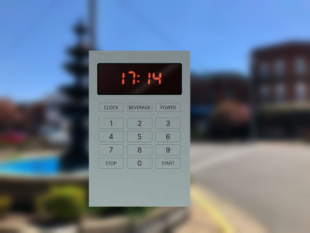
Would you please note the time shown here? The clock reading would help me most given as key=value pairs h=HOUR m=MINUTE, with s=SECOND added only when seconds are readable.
h=17 m=14
